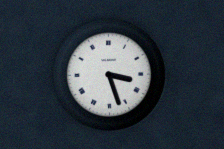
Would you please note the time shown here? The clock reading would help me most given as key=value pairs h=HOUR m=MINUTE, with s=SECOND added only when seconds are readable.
h=3 m=27
